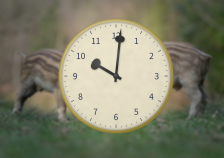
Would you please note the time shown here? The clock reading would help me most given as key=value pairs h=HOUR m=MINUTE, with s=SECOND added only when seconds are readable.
h=10 m=1
